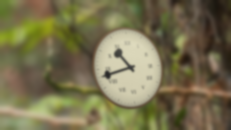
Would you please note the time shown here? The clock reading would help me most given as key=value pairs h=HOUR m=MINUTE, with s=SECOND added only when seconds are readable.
h=10 m=43
